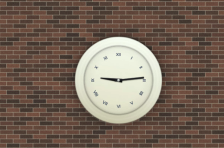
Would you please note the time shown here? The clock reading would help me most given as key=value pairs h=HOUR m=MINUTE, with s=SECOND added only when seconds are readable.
h=9 m=14
